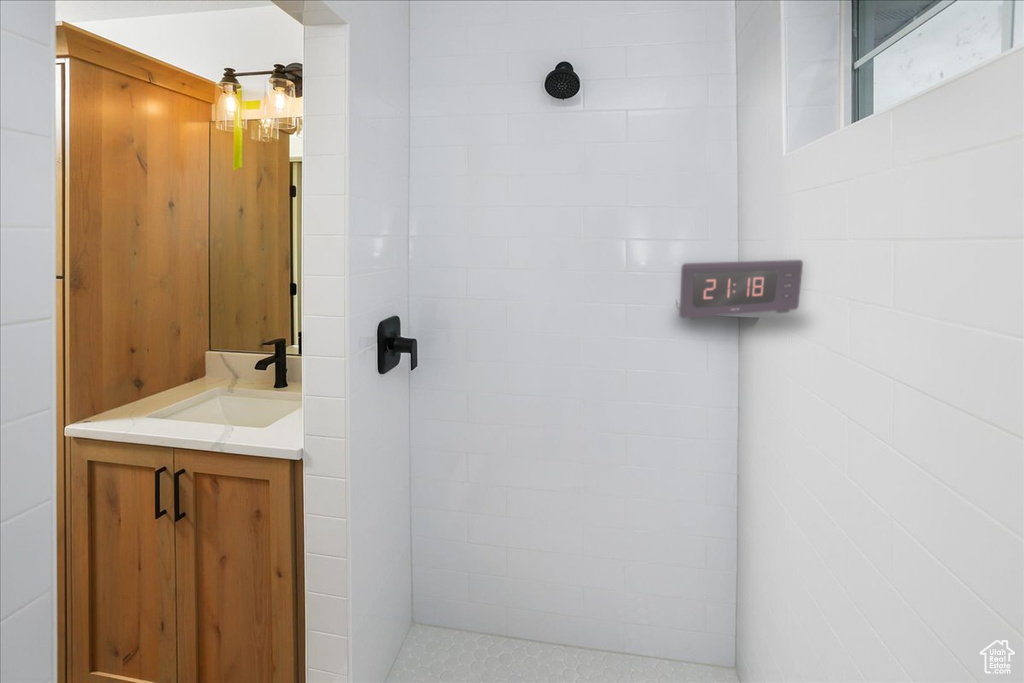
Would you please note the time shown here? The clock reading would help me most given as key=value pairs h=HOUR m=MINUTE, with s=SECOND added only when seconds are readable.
h=21 m=18
